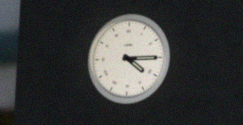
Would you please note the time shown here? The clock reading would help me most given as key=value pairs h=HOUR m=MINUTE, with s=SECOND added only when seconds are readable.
h=4 m=15
